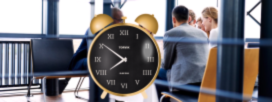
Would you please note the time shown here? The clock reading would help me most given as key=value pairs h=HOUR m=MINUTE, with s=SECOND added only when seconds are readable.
h=7 m=51
